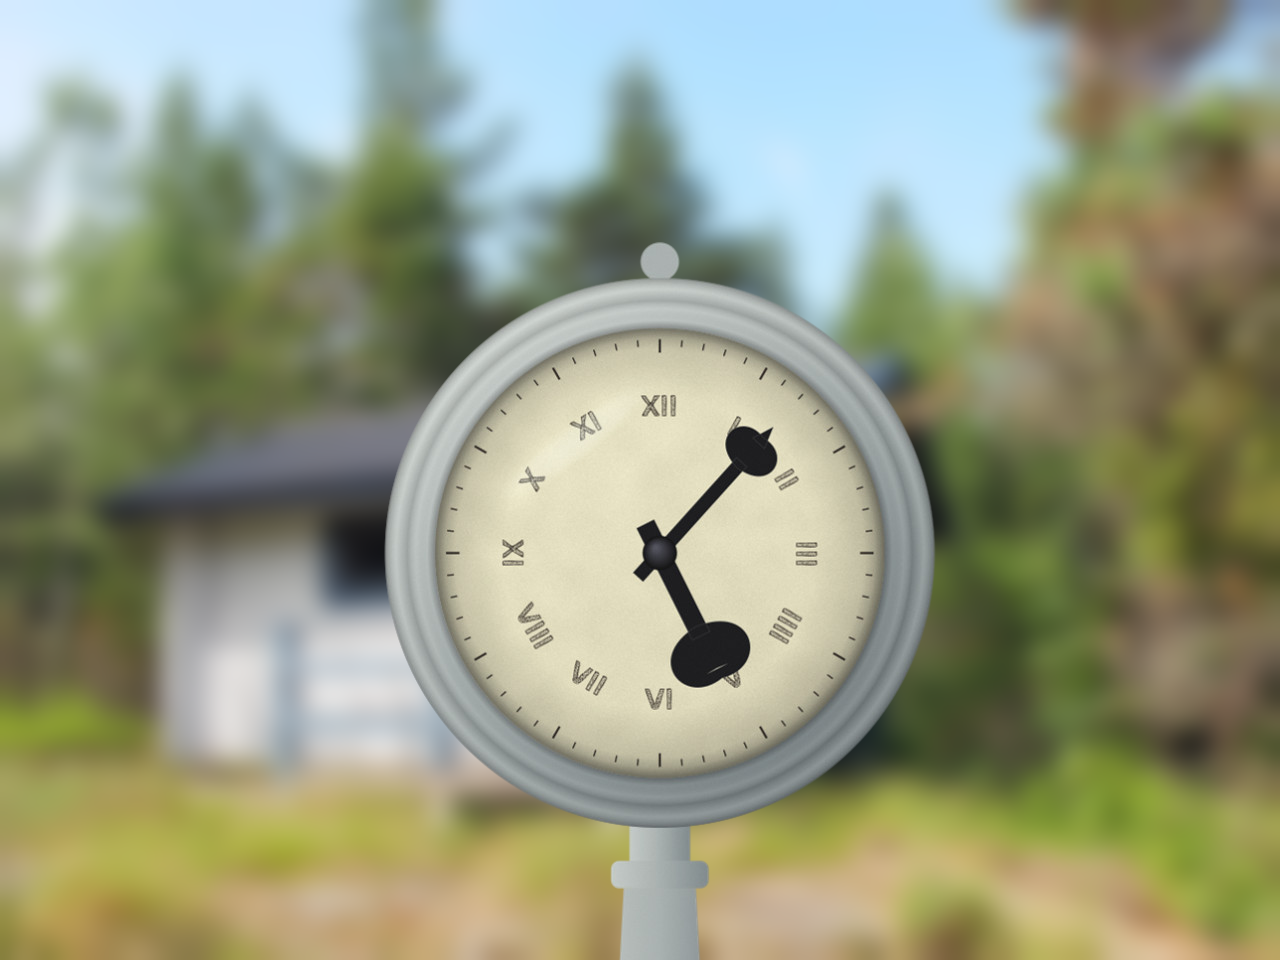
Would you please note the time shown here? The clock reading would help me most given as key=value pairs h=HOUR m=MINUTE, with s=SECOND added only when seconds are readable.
h=5 m=7
